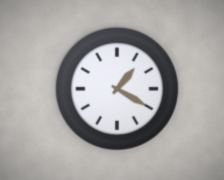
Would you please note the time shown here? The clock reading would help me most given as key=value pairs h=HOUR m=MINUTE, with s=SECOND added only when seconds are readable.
h=1 m=20
